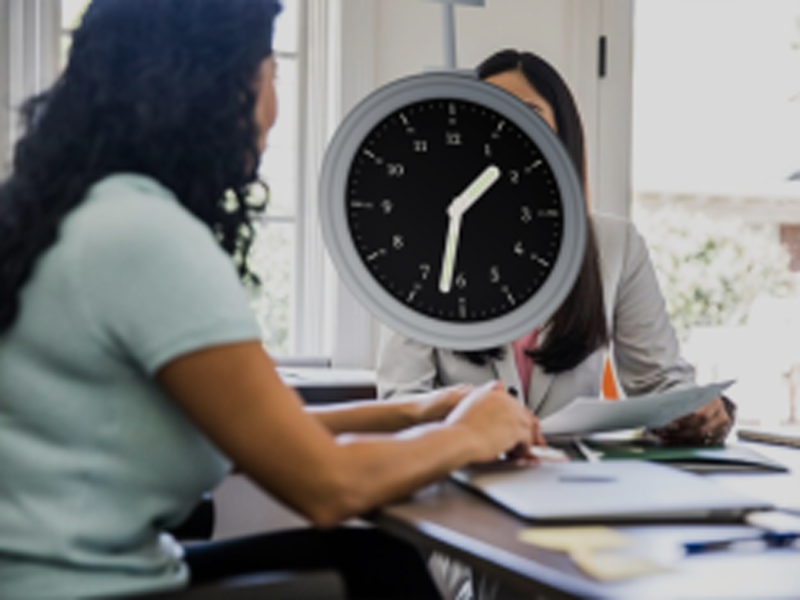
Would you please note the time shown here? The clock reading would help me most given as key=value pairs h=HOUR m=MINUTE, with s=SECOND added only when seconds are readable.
h=1 m=32
